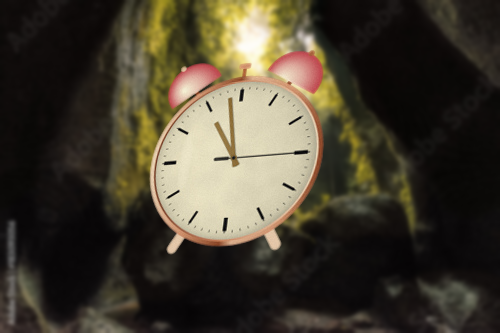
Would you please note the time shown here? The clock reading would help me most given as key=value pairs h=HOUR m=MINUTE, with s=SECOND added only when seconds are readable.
h=10 m=58 s=15
